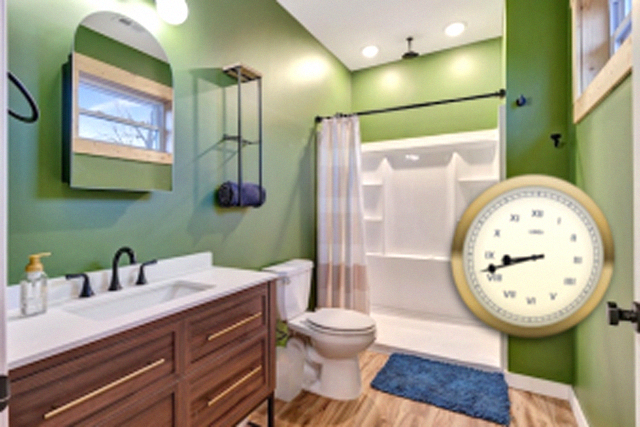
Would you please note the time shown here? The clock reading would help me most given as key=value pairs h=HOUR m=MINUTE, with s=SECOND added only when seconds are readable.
h=8 m=42
